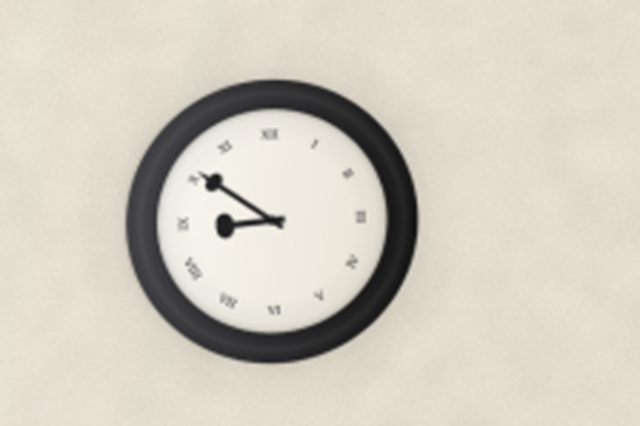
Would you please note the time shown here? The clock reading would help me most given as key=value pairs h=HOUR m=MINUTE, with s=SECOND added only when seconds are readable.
h=8 m=51
